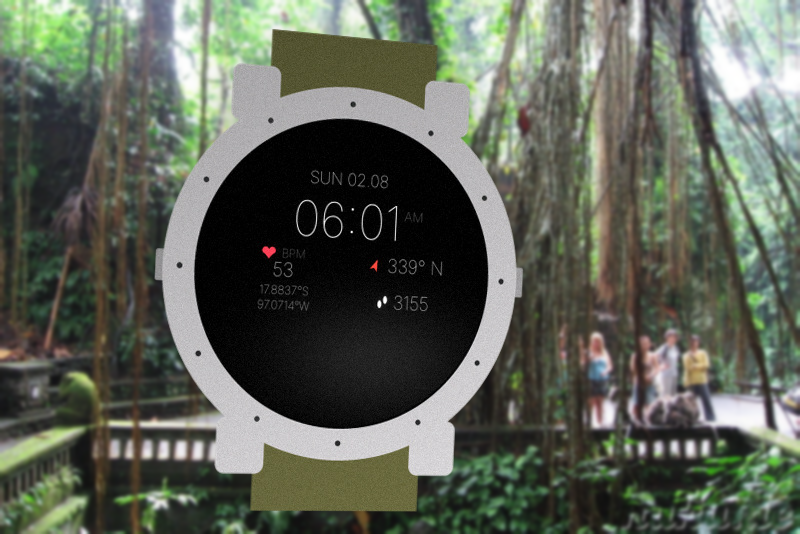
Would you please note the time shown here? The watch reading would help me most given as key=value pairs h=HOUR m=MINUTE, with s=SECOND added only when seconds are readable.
h=6 m=1
